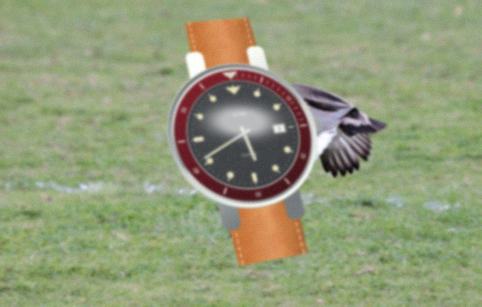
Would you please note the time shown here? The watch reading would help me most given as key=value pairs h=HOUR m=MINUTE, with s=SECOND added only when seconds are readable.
h=5 m=41
